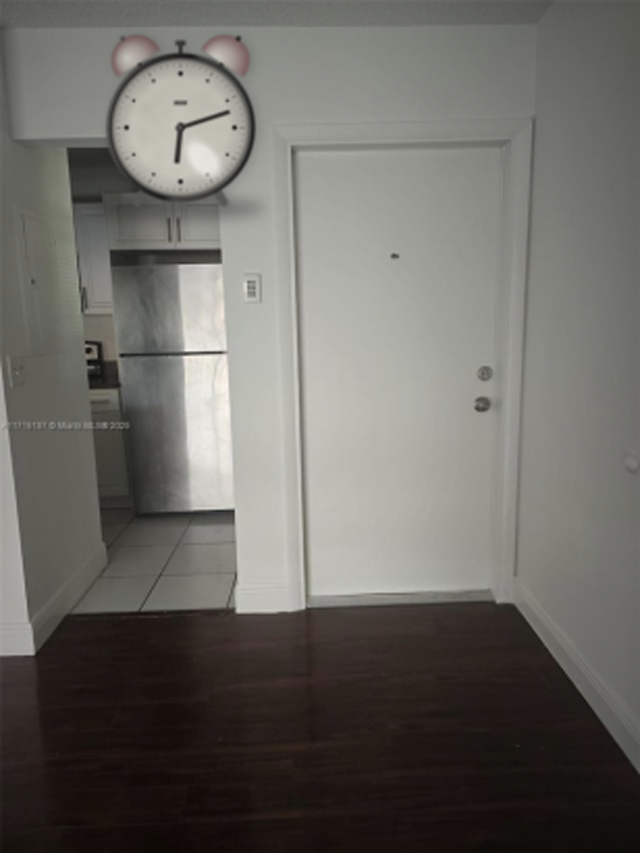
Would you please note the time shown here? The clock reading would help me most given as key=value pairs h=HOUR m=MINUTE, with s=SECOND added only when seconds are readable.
h=6 m=12
